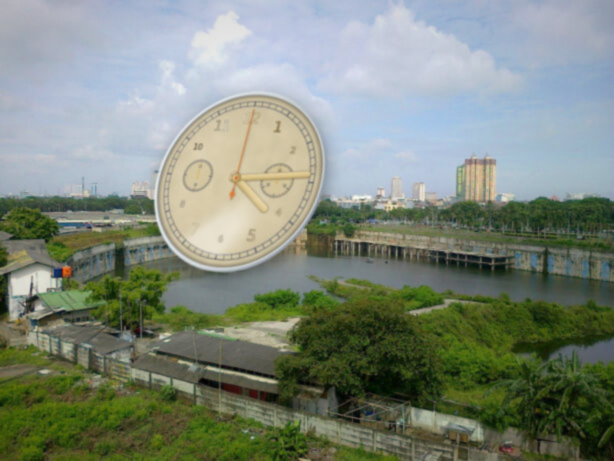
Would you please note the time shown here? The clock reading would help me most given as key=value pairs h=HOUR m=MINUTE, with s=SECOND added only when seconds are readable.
h=4 m=14
